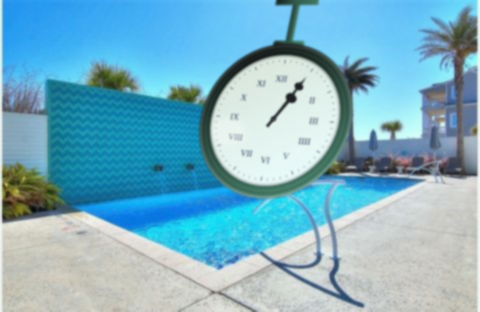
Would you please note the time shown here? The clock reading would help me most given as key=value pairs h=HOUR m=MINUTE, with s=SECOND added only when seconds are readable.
h=1 m=5
